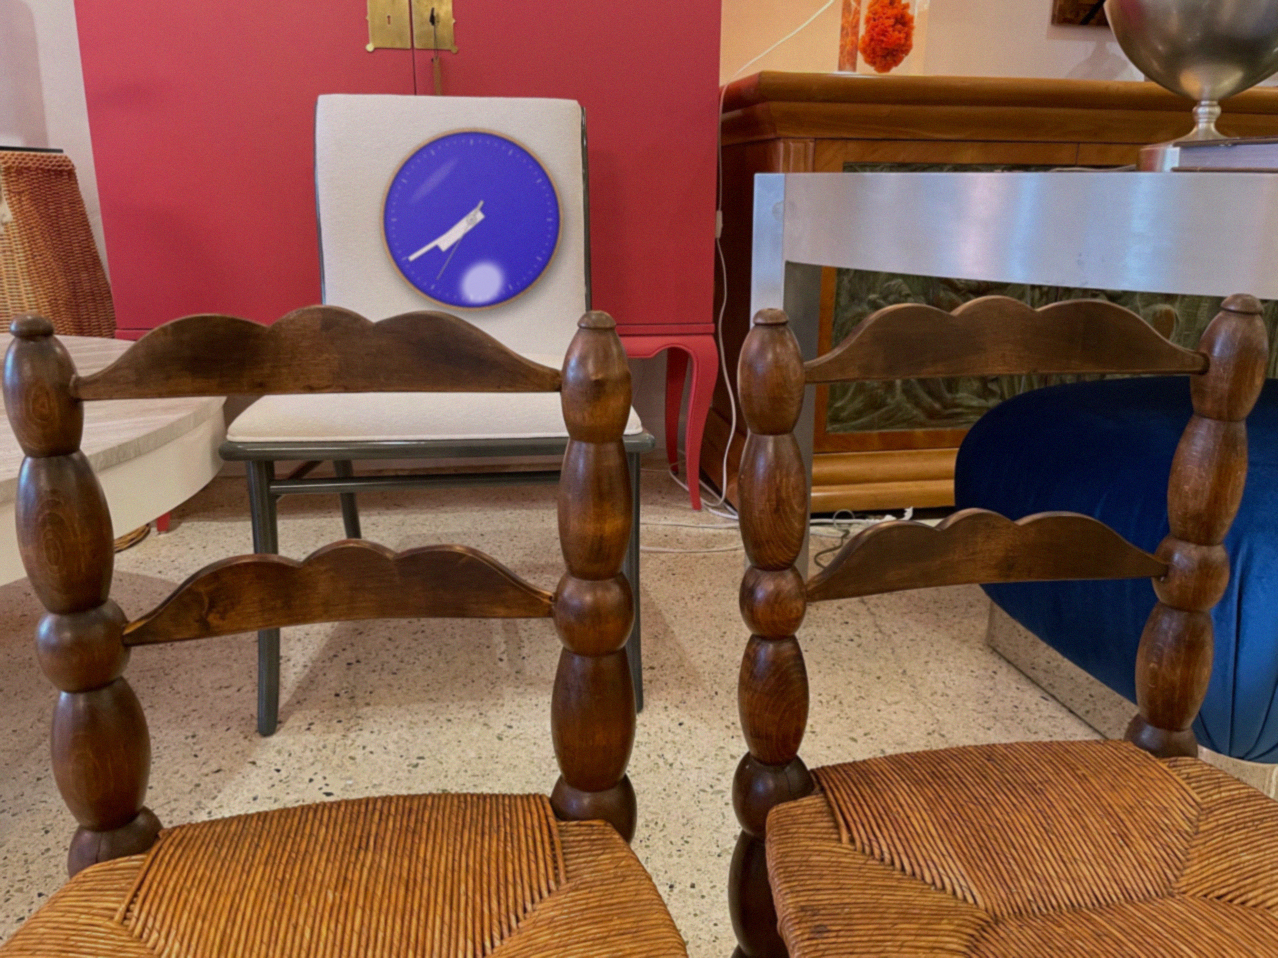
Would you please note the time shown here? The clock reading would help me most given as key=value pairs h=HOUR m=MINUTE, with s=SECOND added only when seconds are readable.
h=7 m=39 s=35
